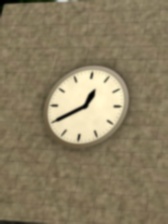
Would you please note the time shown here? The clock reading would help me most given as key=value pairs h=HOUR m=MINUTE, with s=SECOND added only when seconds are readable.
h=12 m=40
